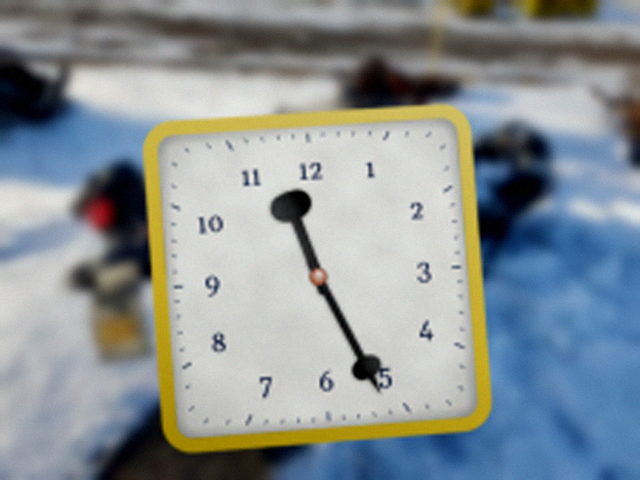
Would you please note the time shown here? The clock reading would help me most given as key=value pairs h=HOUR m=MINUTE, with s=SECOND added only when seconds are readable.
h=11 m=26
